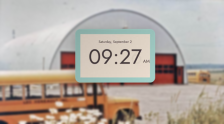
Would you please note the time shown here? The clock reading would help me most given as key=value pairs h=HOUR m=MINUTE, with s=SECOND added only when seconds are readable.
h=9 m=27
